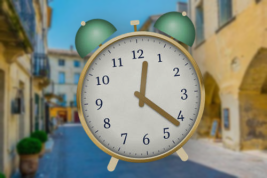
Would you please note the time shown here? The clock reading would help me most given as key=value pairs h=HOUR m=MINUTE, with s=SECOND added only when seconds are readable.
h=12 m=22
